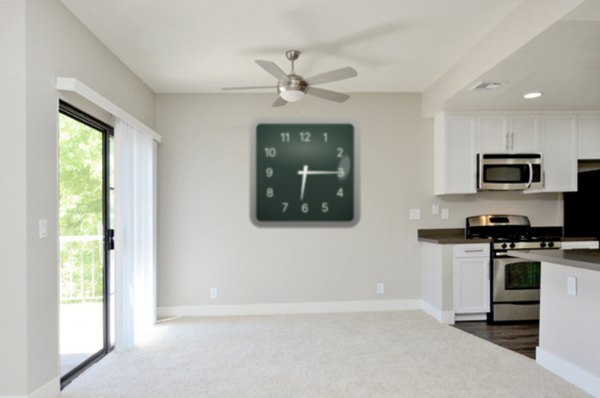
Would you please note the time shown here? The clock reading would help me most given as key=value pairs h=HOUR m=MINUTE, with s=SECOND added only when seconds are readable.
h=6 m=15
